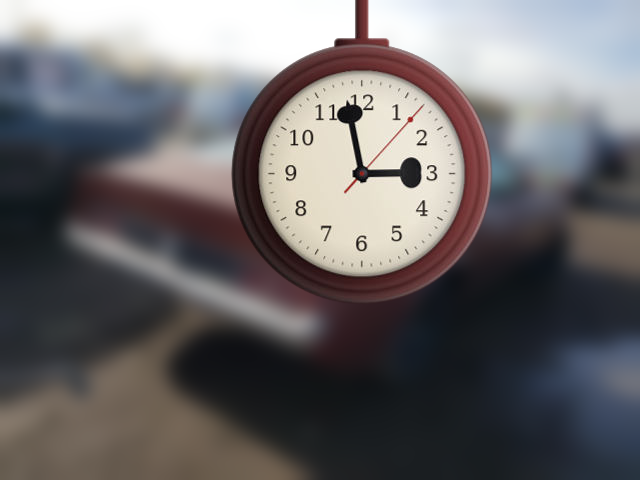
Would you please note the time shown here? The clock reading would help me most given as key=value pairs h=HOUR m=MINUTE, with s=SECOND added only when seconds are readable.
h=2 m=58 s=7
